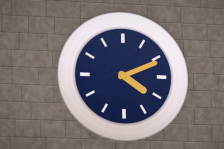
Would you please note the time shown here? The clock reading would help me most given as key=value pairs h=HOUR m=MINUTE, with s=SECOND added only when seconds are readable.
h=4 m=11
